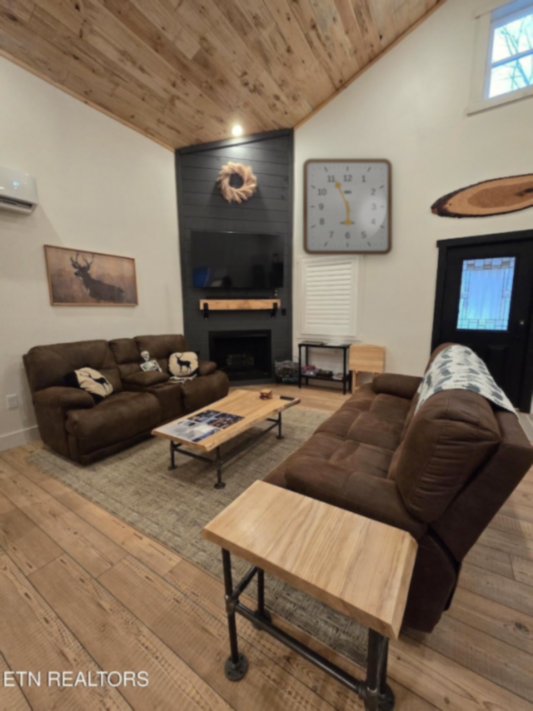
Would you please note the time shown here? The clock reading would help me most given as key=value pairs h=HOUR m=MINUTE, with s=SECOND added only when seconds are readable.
h=5 m=56
